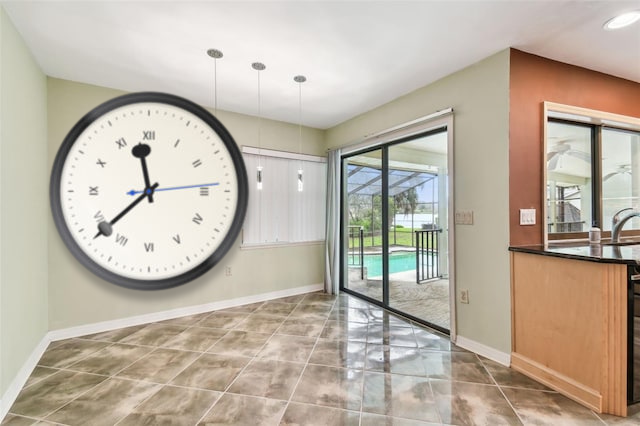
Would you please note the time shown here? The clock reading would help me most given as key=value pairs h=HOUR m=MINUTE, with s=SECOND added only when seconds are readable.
h=11 m=38 s=14
